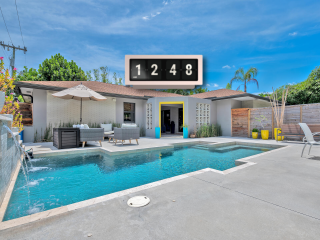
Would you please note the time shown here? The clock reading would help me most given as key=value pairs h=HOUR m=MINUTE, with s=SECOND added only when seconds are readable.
h=12 m=48
